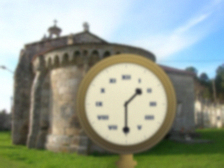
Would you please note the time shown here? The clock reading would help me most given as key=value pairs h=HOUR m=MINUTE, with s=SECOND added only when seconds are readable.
h=1 m=30
